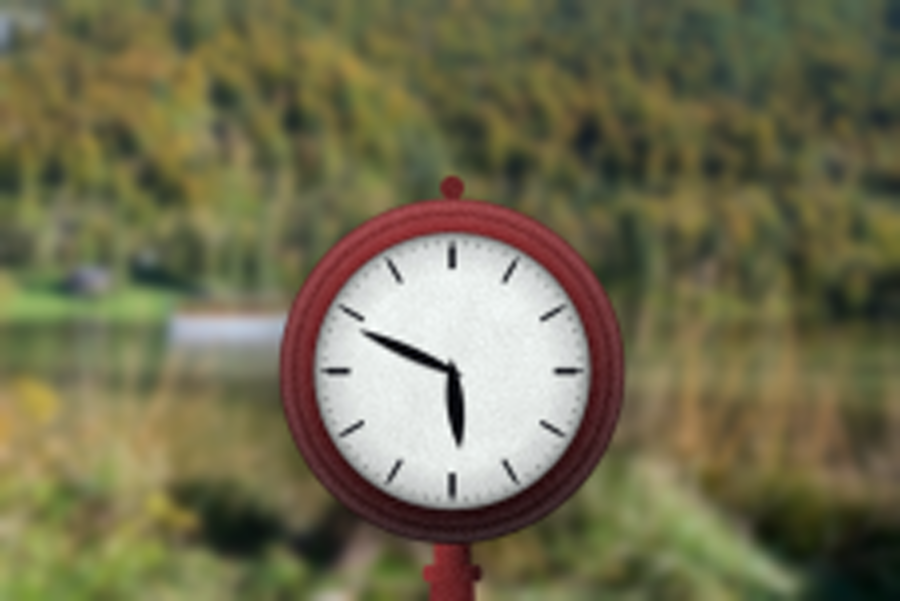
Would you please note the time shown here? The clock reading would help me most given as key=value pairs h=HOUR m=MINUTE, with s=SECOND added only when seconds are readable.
h=5 m=49
